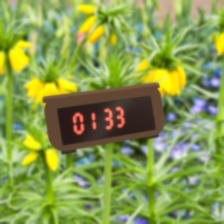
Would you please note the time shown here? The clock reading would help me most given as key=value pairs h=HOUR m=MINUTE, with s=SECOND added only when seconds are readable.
h=1 m=33
